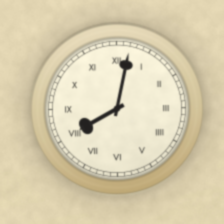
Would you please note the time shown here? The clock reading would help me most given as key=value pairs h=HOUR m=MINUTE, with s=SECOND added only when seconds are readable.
h=8 m=2
